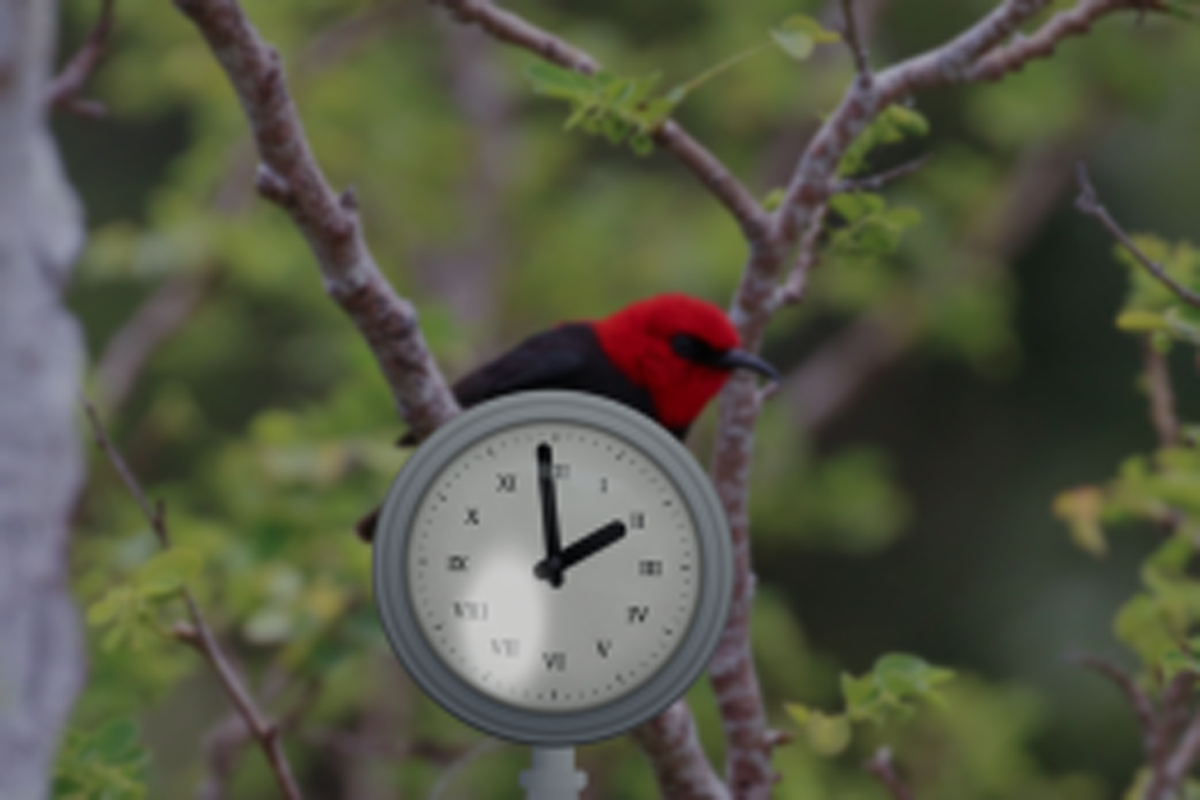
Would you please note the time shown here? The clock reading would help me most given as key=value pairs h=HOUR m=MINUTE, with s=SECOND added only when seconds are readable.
h=1 m=59
